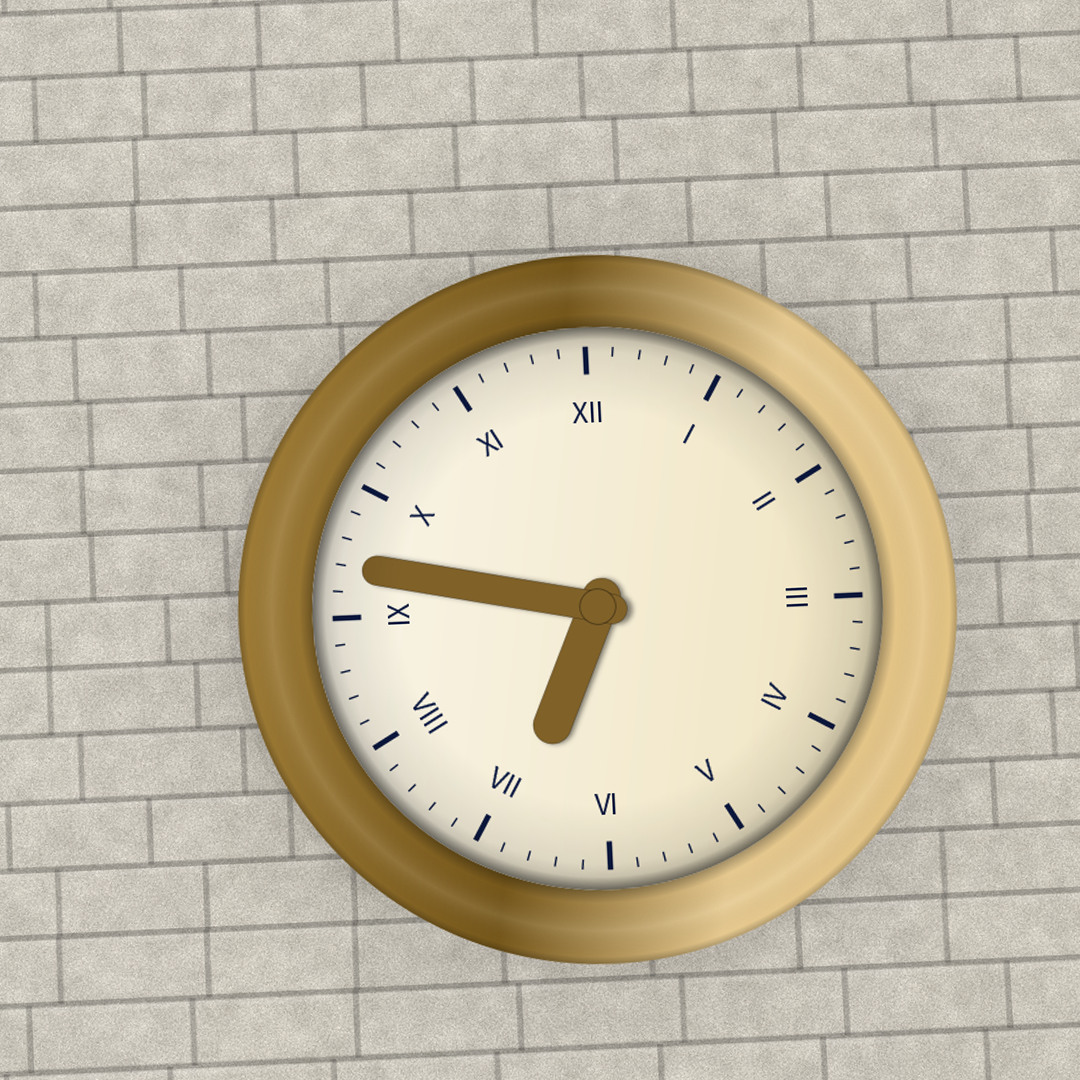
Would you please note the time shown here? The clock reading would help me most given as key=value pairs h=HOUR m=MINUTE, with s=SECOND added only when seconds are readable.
h=6 m=47
